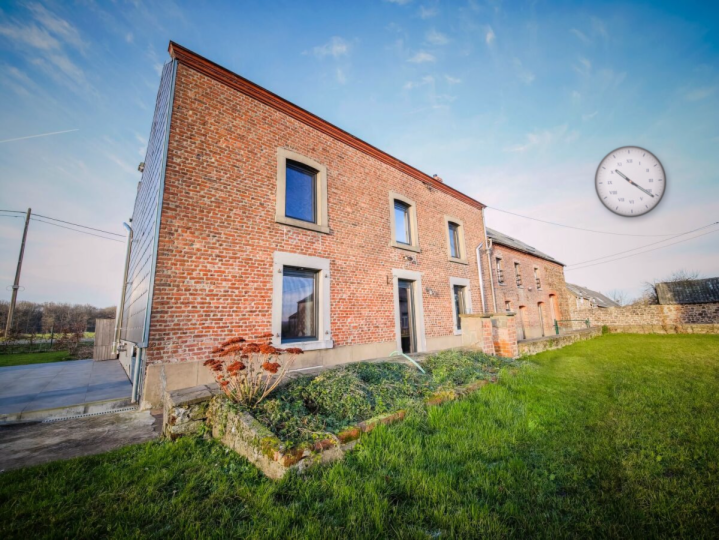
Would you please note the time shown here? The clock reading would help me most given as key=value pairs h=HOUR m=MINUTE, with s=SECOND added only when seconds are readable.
h=10 m=21
